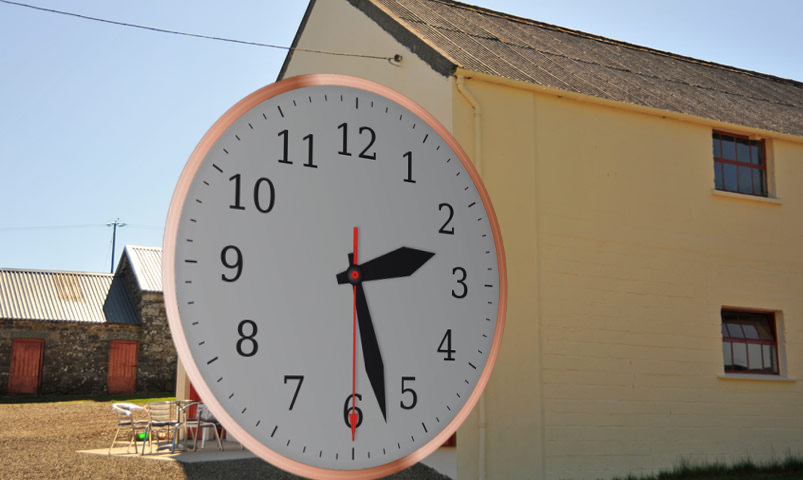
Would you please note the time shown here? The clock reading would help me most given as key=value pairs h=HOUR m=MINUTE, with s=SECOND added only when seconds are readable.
h=2 m=27 s=30
